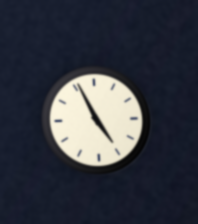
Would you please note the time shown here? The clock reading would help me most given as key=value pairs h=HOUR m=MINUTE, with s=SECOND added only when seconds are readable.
h=4 m=56
